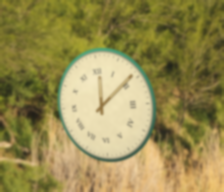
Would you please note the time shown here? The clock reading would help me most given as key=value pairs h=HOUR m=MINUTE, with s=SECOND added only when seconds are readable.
h=12 m=9
